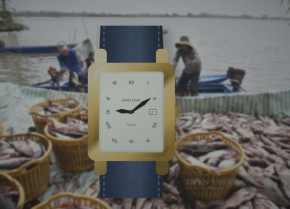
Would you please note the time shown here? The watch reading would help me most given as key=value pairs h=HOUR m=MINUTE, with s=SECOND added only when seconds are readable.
h=9 m=9
